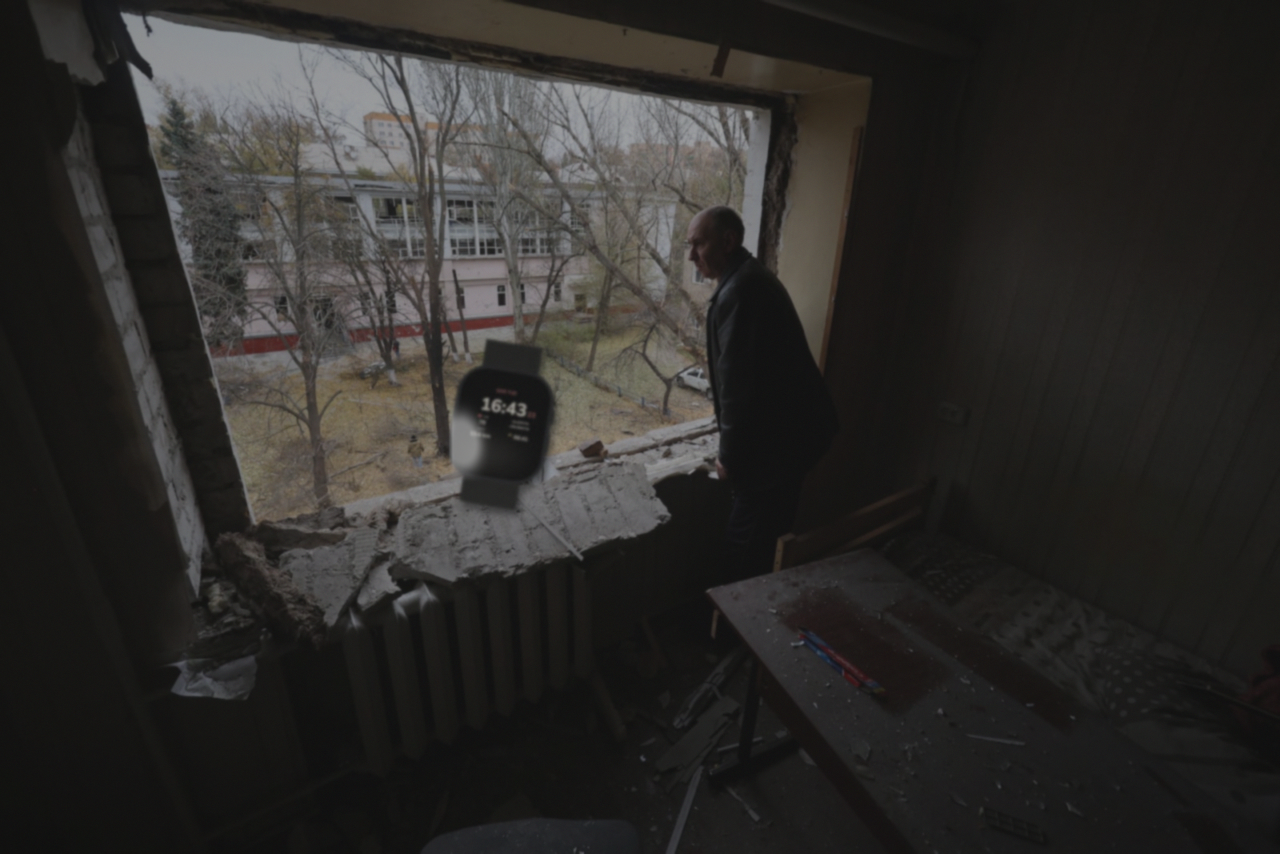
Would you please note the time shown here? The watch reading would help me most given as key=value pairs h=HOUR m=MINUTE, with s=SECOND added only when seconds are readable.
h=16 m=43
